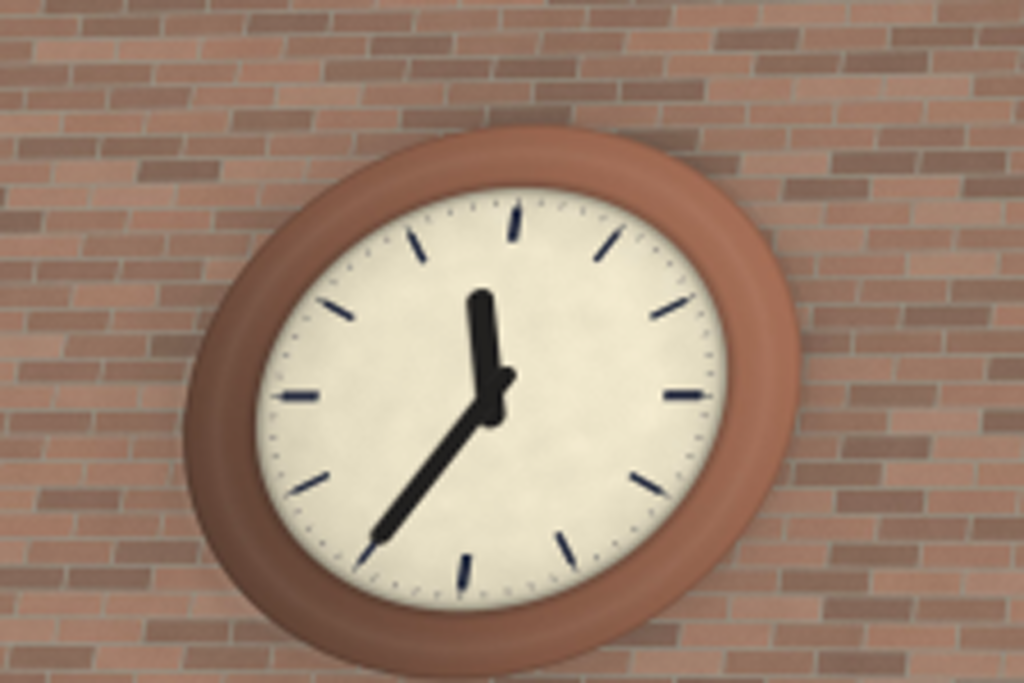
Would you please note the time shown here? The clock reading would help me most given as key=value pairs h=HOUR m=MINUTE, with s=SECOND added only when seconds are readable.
h=11 m=35
